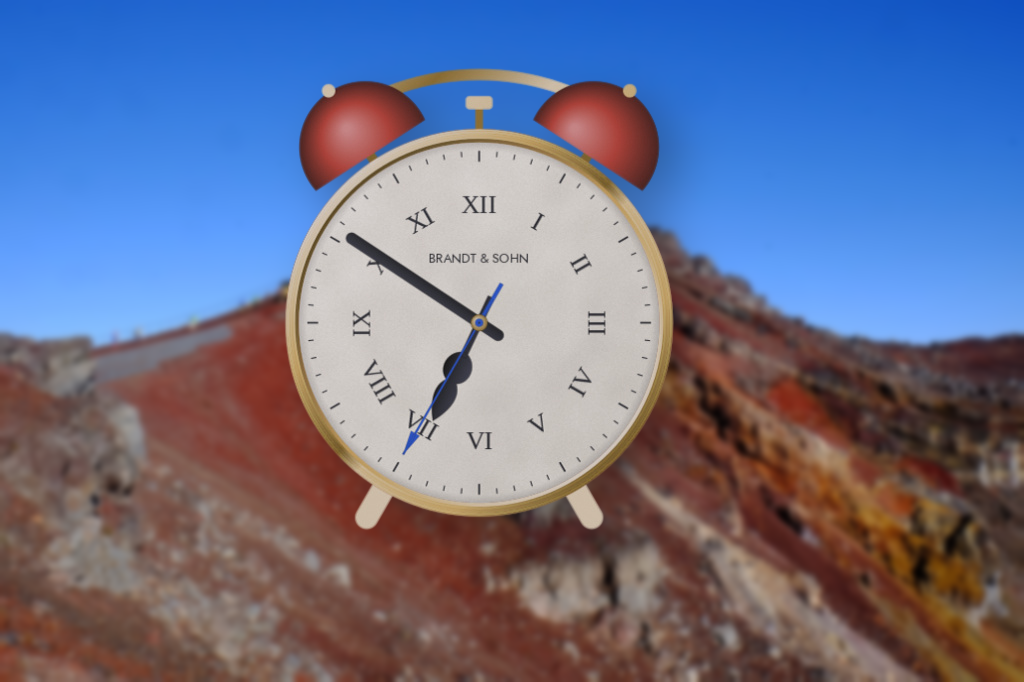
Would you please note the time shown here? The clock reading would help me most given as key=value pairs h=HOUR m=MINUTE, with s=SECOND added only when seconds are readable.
h=6 m=50 s=35
